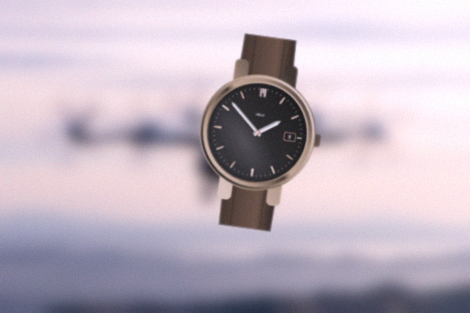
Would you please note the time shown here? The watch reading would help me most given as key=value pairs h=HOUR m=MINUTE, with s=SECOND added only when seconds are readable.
h=1 m=52
